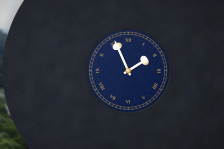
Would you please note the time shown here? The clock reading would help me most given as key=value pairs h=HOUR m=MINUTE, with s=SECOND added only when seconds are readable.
h=1 m=56
